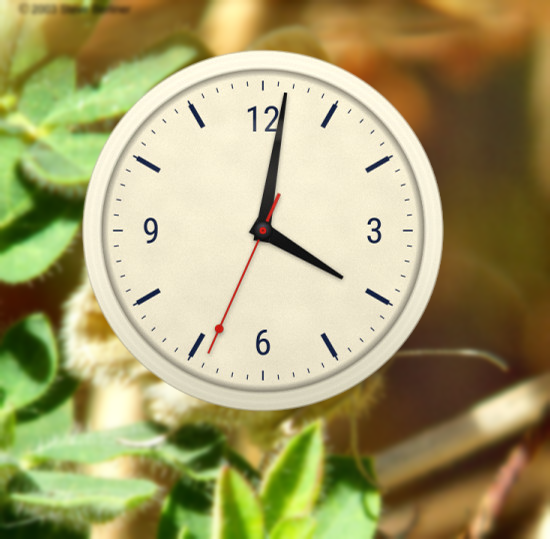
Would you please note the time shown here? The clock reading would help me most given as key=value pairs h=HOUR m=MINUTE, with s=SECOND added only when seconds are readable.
h=4 m=1 s=34
